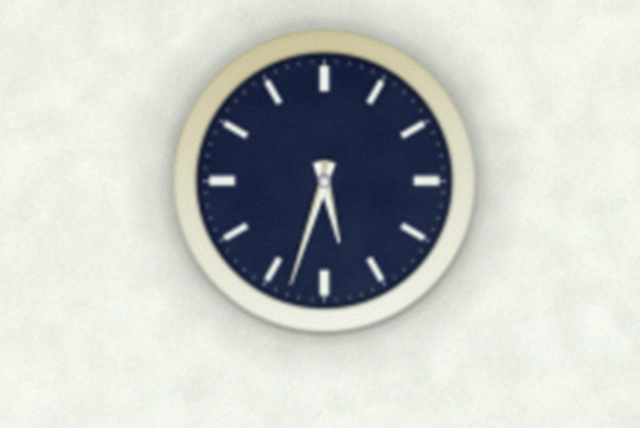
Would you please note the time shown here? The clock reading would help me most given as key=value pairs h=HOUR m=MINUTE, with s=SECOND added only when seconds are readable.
h=5 m=33
